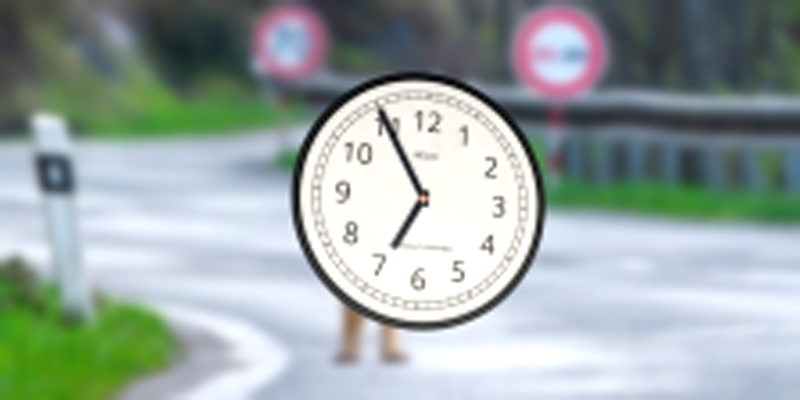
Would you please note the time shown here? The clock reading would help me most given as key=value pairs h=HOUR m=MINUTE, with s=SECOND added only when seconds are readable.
h=6 m=55
